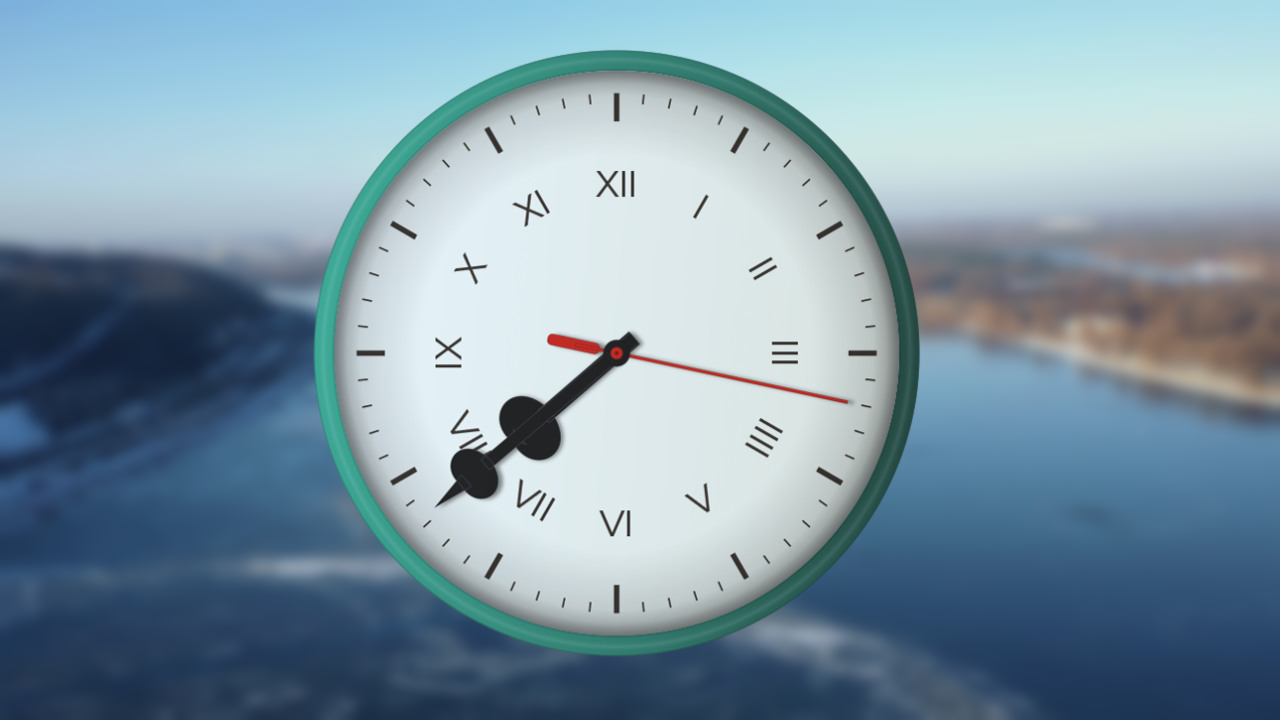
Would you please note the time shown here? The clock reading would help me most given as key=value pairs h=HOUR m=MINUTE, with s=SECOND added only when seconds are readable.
h=7 m=38 s=17
